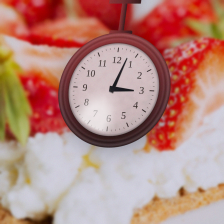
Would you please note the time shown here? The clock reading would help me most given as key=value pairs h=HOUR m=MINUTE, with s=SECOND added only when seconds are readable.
h=3 m=3
